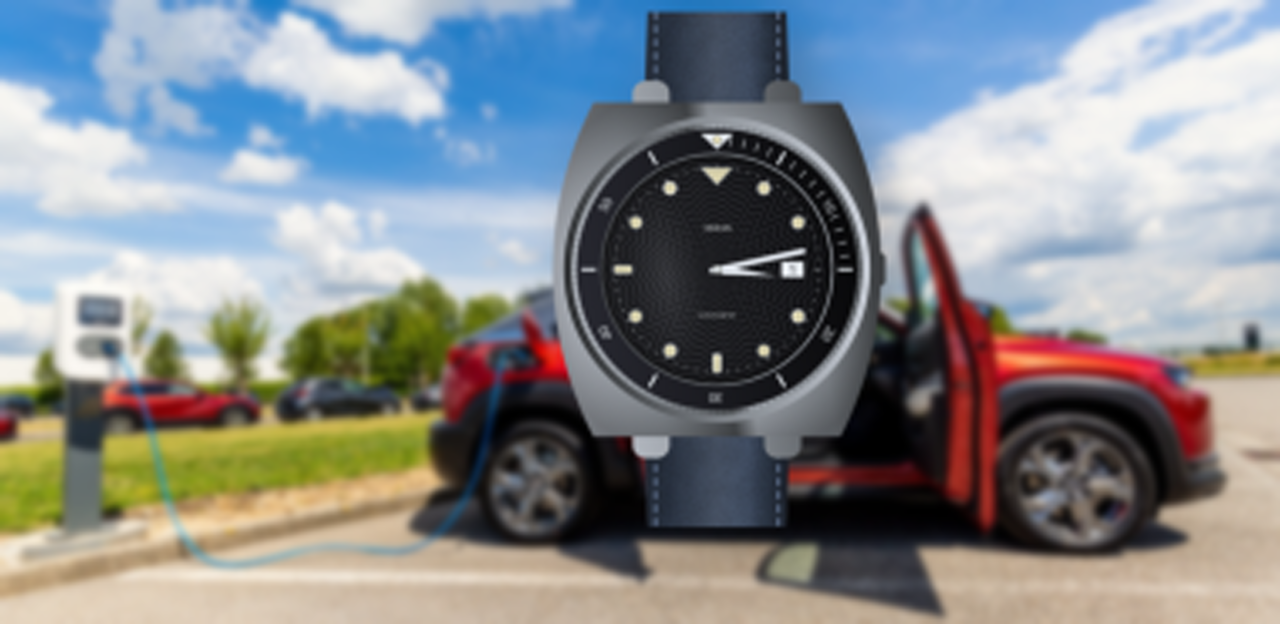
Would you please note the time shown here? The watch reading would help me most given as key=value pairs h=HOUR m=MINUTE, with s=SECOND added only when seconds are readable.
h=3 m=13
